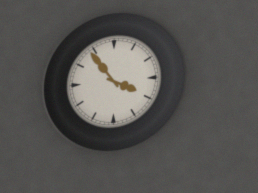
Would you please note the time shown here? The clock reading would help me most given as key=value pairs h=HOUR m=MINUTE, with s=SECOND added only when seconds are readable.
h=3 m=54
